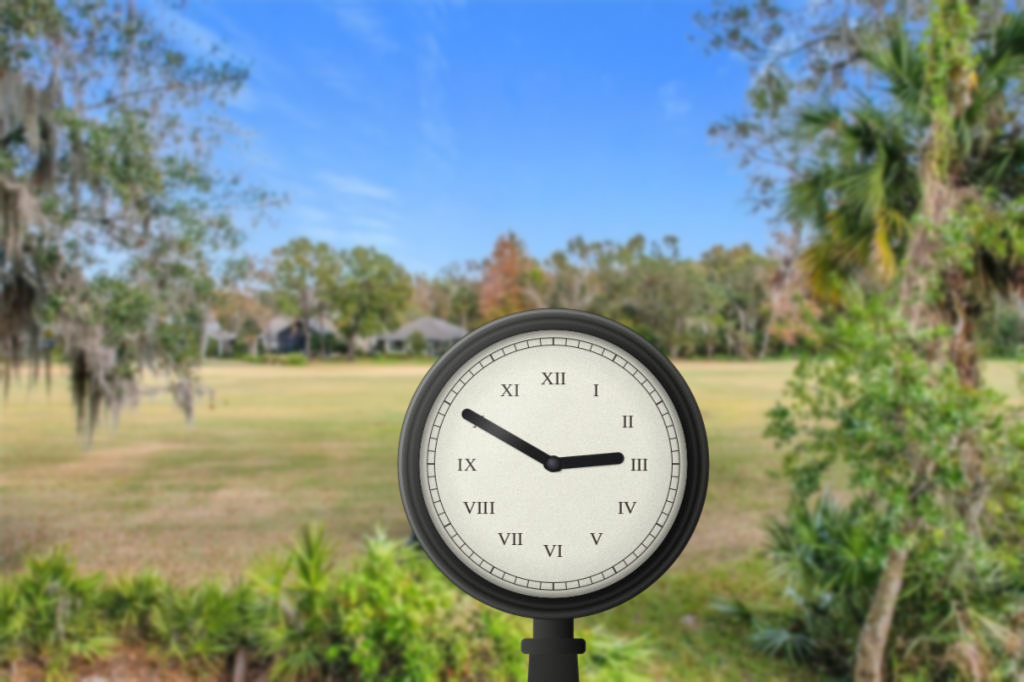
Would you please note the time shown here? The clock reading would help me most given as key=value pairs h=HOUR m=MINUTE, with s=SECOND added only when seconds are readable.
h=2 m=50
